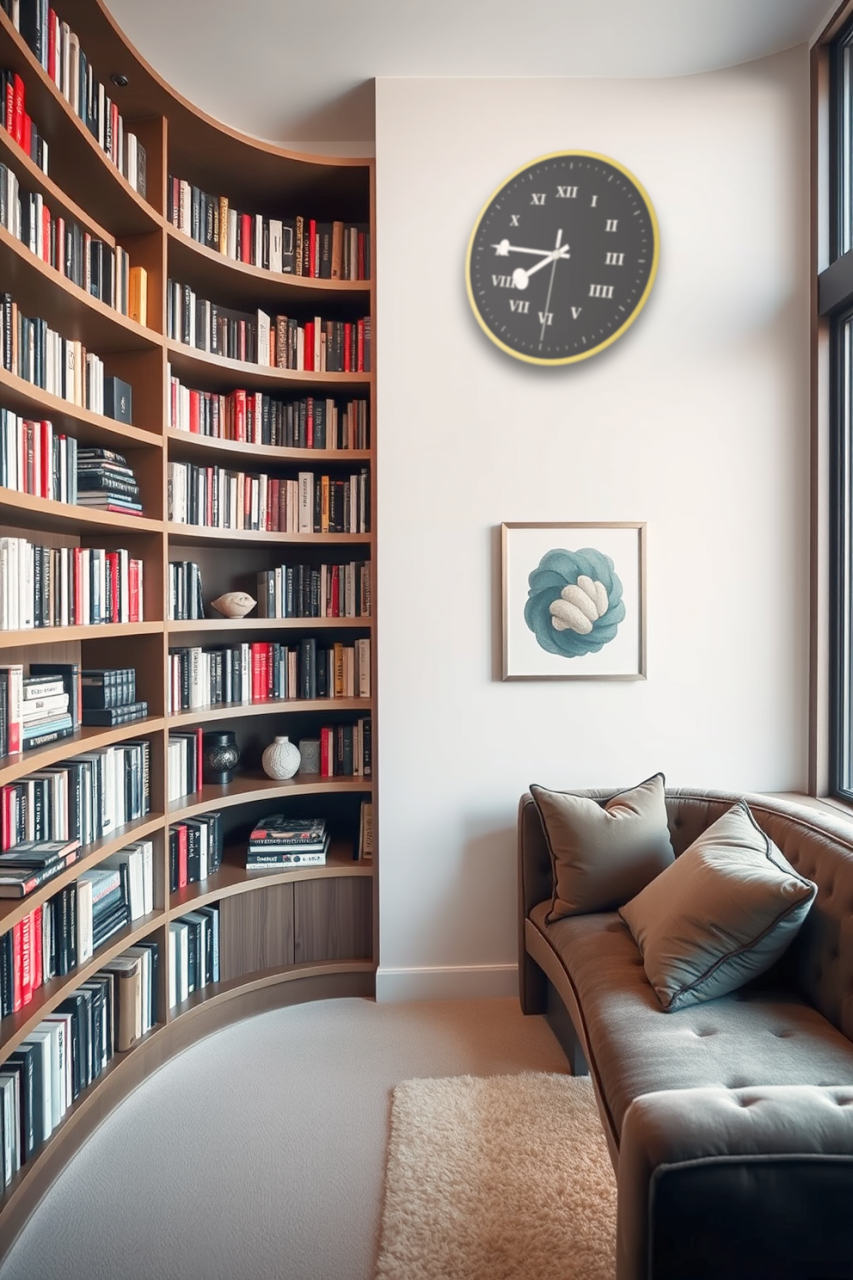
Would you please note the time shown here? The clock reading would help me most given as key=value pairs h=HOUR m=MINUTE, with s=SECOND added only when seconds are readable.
h=7 m=45 s=30
